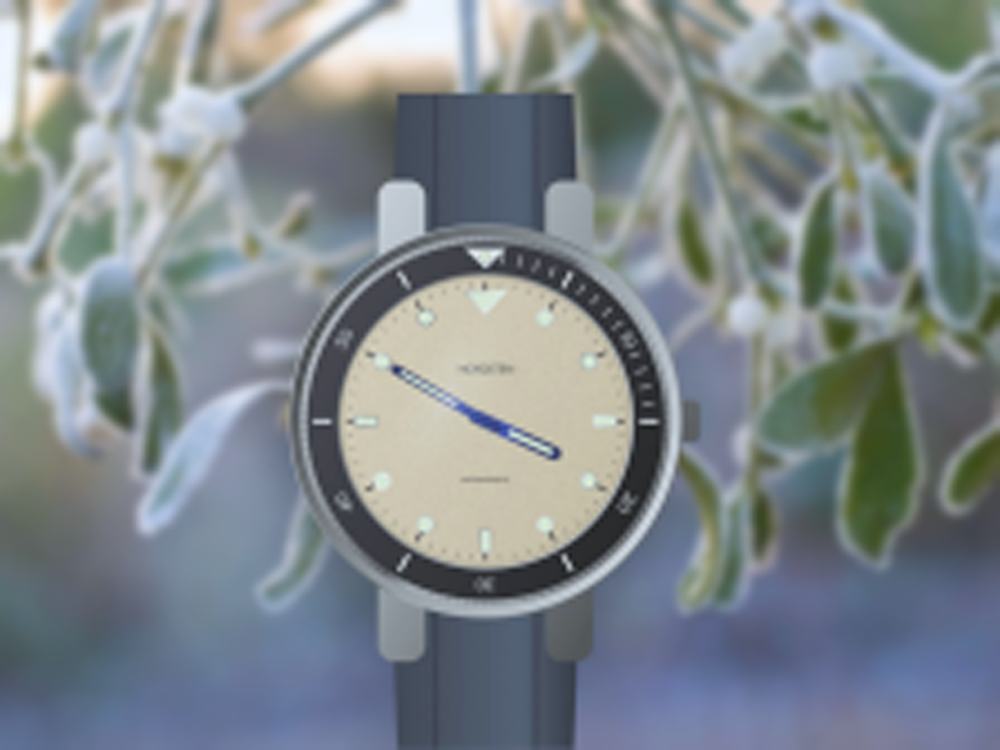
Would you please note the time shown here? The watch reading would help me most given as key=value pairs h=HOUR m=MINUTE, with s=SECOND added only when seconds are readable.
h=3 m=50
